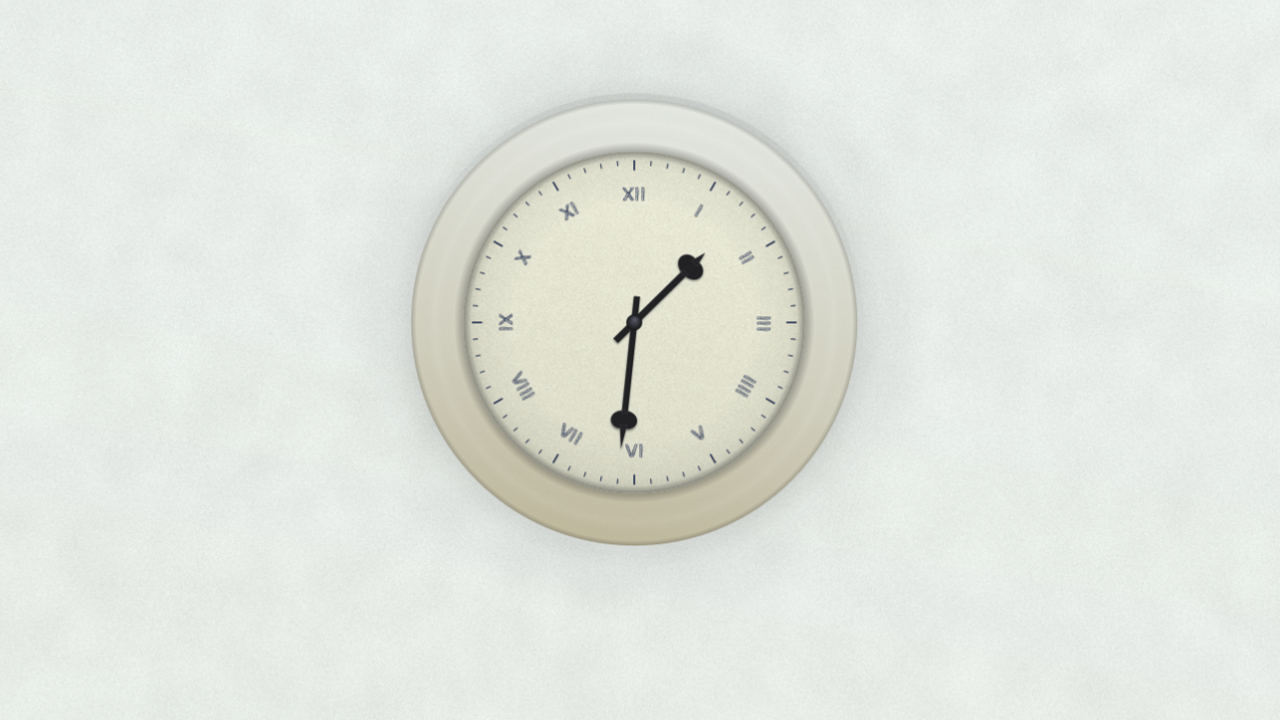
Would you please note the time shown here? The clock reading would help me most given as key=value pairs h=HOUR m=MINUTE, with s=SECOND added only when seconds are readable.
h=1 m=31
